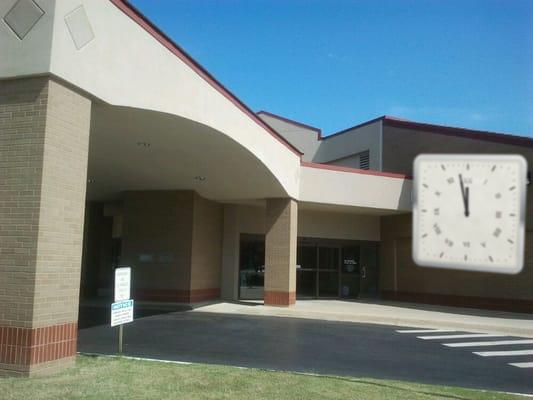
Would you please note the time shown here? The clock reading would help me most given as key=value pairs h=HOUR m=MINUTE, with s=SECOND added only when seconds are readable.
h=11 m=58
